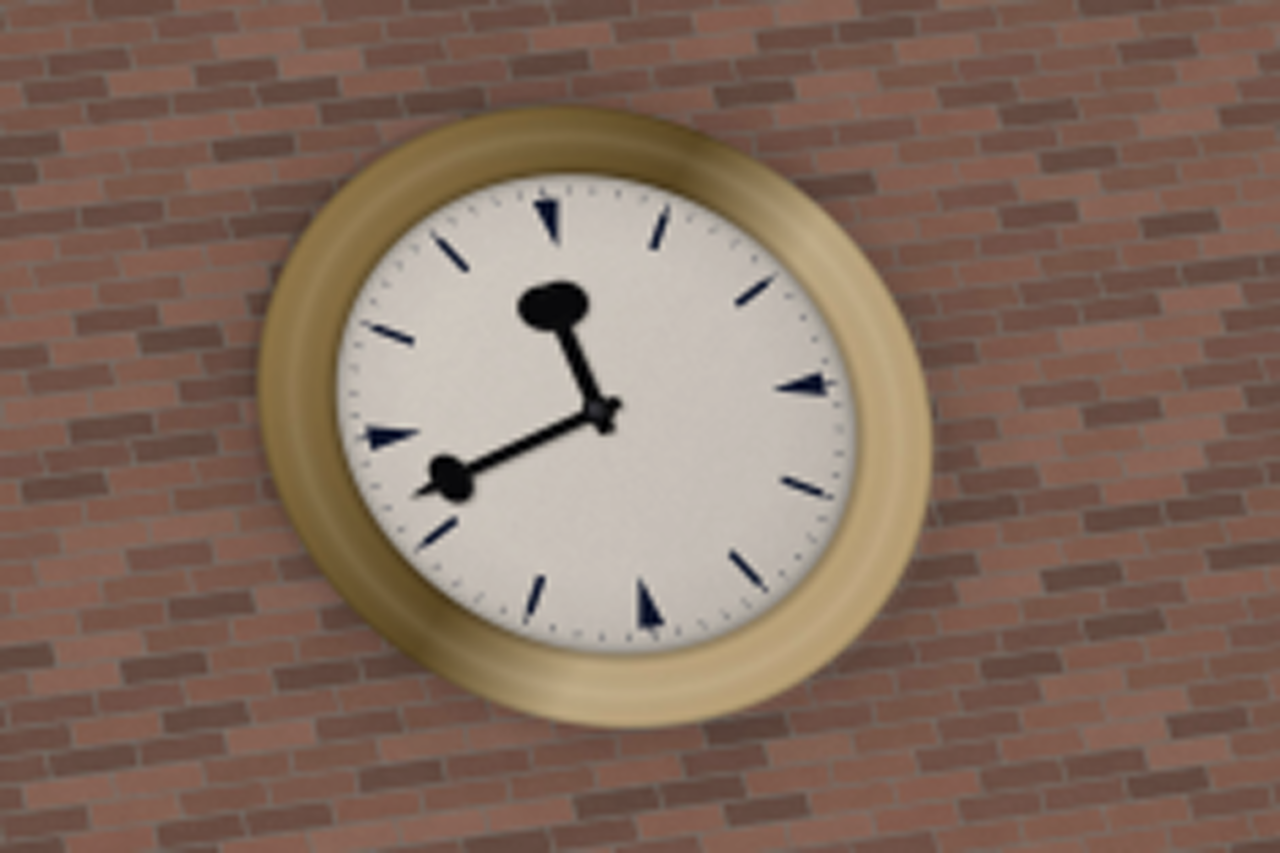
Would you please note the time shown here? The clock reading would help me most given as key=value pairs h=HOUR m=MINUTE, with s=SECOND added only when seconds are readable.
h=11 m=42
